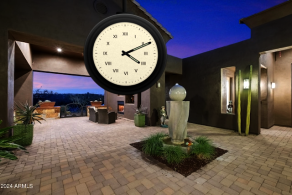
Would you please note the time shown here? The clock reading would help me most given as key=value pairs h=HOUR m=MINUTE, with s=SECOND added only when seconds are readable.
h=4 m=11
